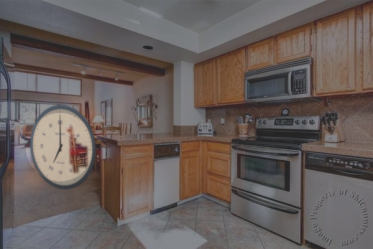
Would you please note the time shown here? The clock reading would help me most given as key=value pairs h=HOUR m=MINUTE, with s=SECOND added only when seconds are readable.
h=7 m=0
